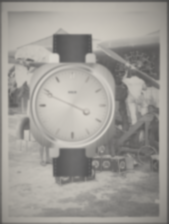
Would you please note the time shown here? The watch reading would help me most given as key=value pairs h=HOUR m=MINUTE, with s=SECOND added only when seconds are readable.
h=3 m=49
